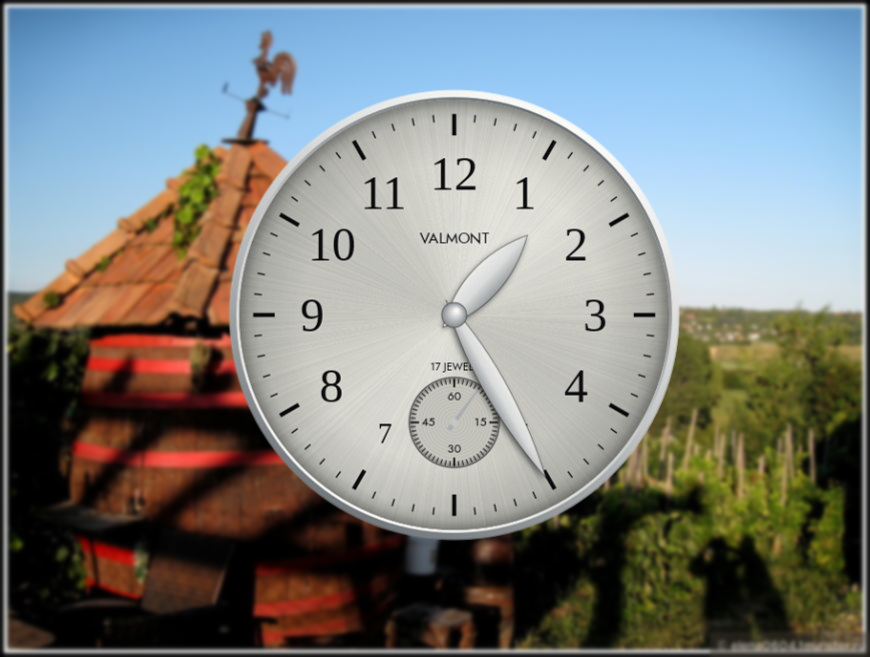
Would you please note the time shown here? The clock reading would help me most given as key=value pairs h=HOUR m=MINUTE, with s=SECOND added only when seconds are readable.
h=1 m=25 s=6
